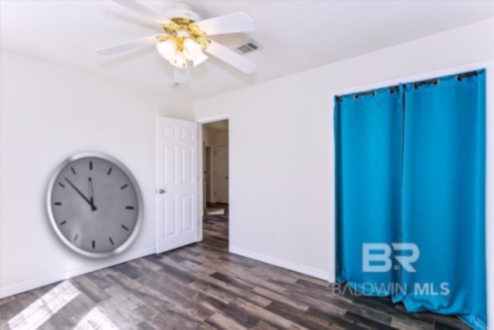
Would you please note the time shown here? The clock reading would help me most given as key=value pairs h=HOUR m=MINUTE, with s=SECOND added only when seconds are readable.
h=11 m=52
